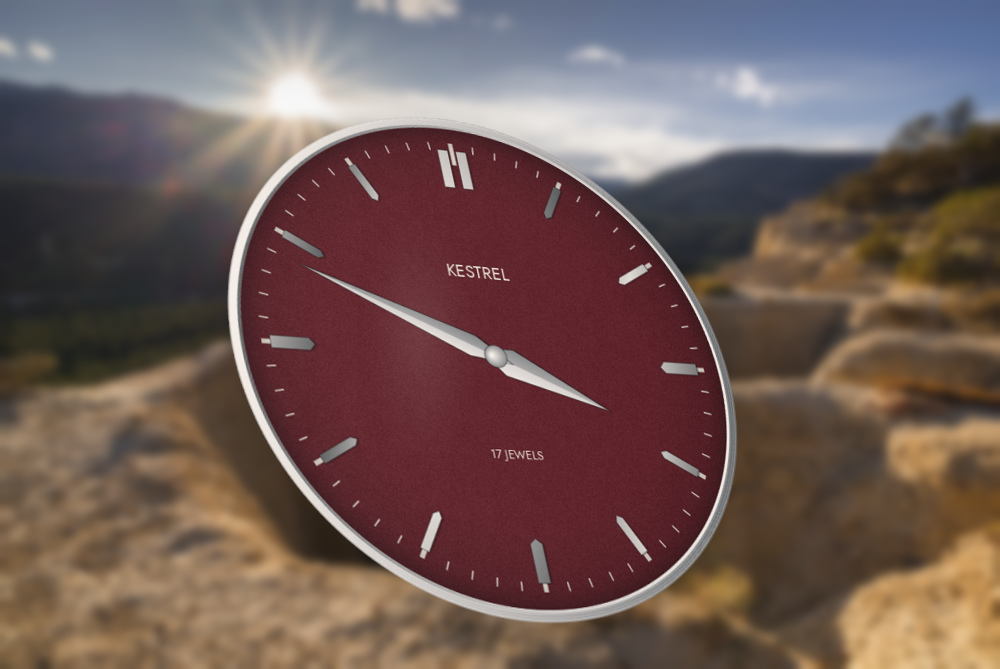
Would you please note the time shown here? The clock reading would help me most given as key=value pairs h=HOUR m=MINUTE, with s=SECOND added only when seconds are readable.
h=3 m=49
